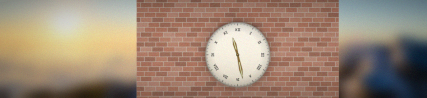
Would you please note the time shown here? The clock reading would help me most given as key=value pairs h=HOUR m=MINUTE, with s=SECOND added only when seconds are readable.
h=11 m=28
